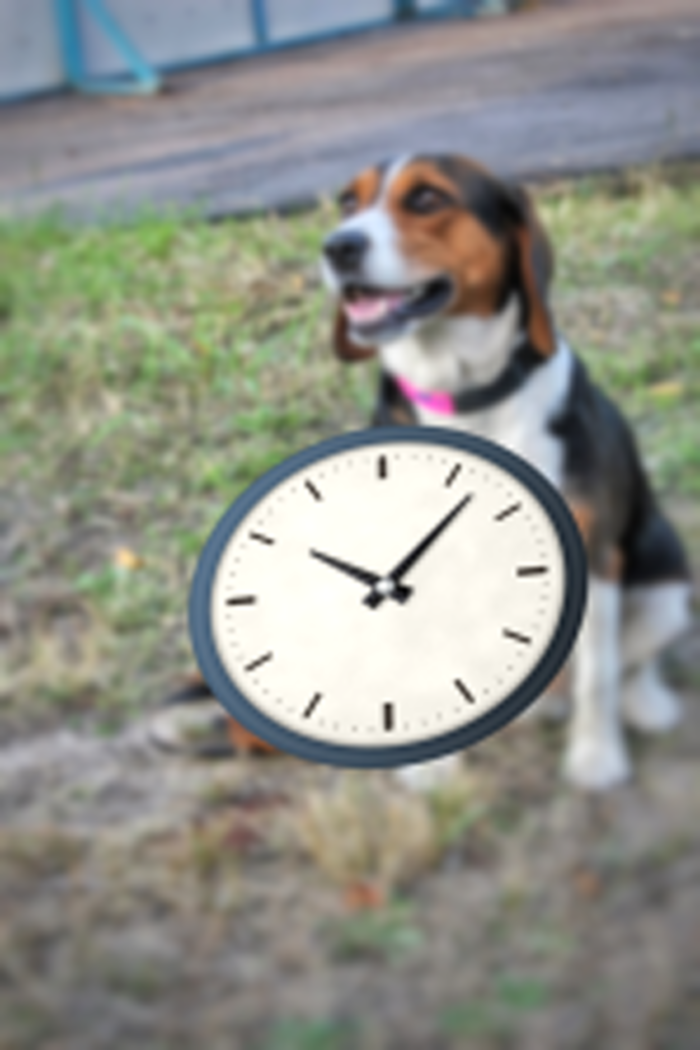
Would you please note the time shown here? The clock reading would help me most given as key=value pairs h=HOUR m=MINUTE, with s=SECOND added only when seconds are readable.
h=10 m=7
